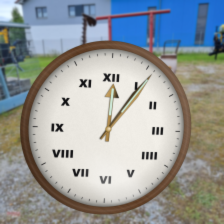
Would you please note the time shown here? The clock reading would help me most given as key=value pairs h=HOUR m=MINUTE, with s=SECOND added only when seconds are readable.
h=12 m=6
